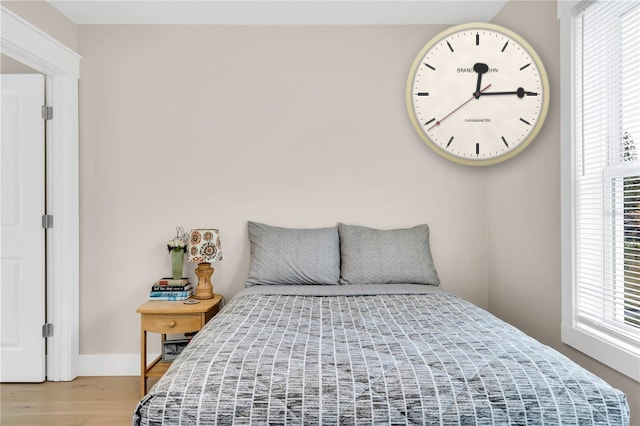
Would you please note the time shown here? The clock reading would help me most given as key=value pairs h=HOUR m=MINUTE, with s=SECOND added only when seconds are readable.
h=12 m=14 s=39
